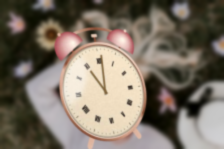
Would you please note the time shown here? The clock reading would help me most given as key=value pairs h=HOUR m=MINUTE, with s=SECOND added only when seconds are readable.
h=11 m=1
